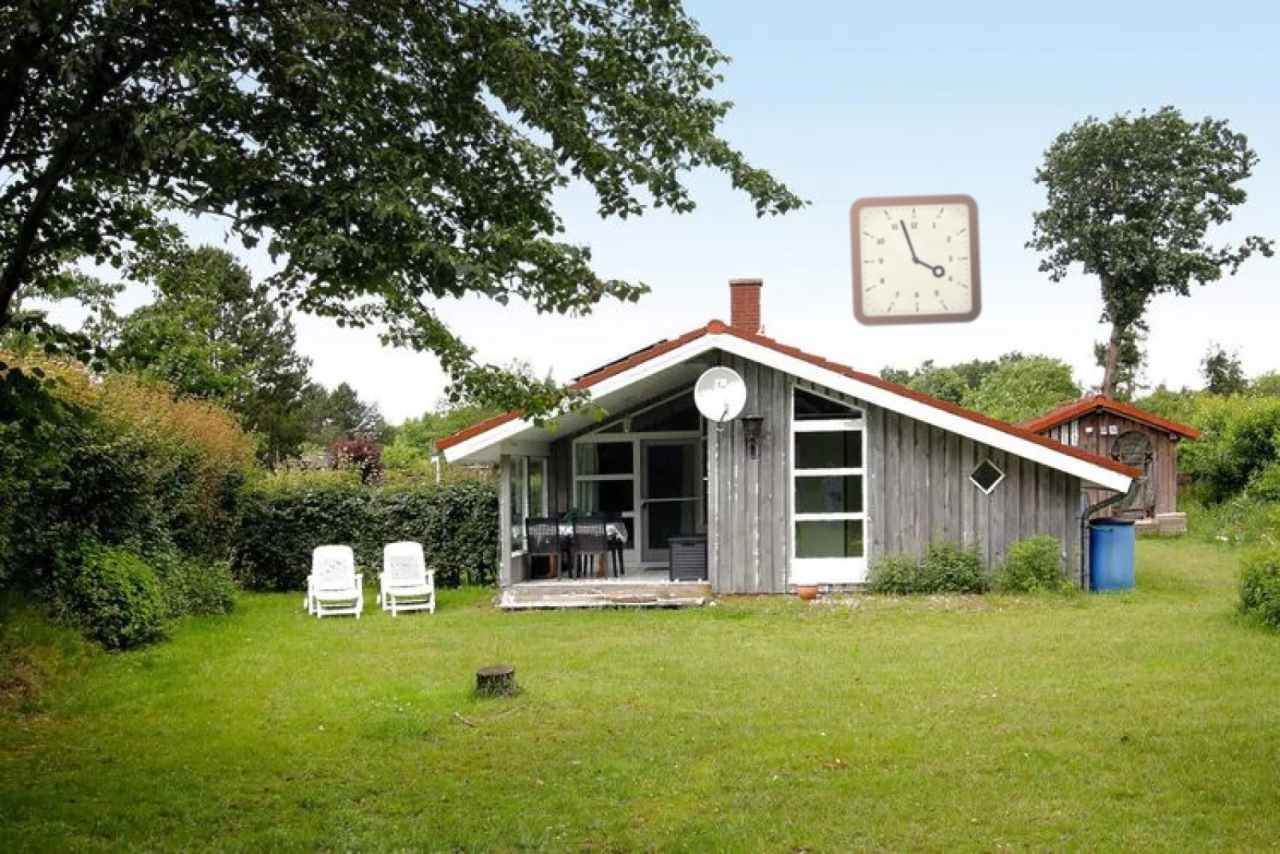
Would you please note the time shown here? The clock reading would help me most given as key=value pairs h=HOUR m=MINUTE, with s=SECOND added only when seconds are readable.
h=3 m=57
